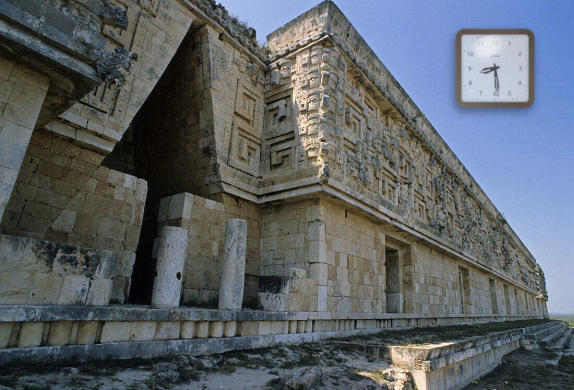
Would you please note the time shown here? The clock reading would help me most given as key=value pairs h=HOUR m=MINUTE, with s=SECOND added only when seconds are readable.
h=8 m=29
